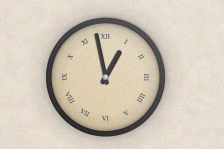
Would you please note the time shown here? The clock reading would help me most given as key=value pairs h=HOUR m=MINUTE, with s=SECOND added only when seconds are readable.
h=12 m=58
